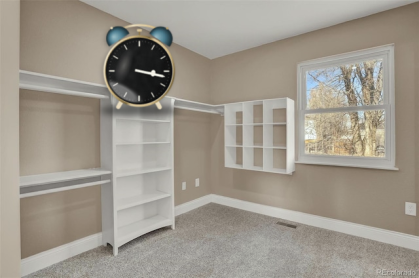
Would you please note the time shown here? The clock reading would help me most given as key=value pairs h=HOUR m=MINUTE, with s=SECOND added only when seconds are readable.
h=3 m=17
